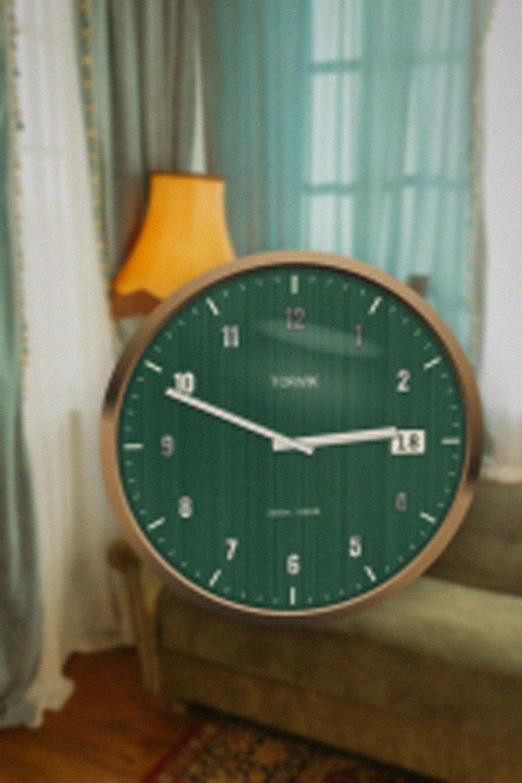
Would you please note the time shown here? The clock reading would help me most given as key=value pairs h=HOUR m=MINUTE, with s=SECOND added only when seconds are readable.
h=2 m=49
